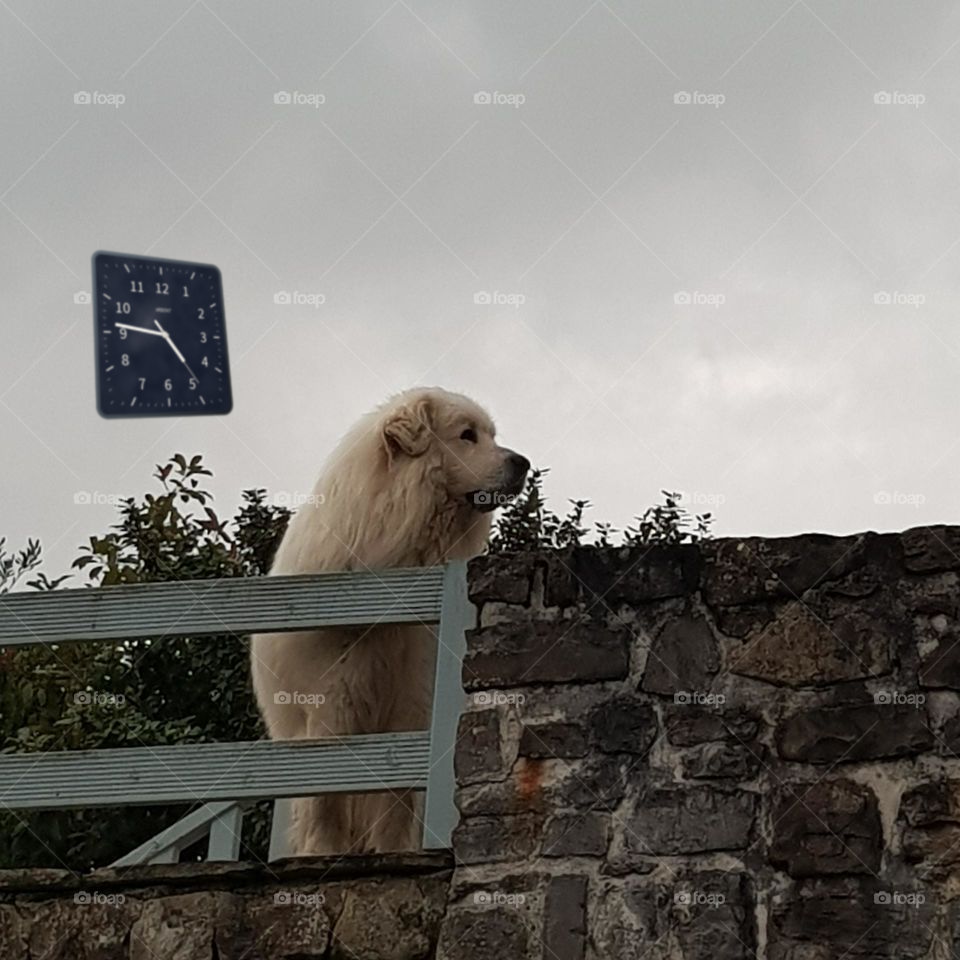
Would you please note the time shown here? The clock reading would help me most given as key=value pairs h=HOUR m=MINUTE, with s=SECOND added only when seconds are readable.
h=4 m=46 s=24
